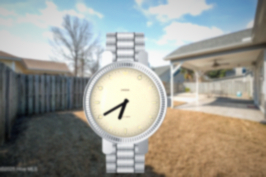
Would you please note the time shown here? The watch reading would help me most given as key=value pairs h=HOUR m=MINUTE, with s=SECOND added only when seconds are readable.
h=6 m=40
